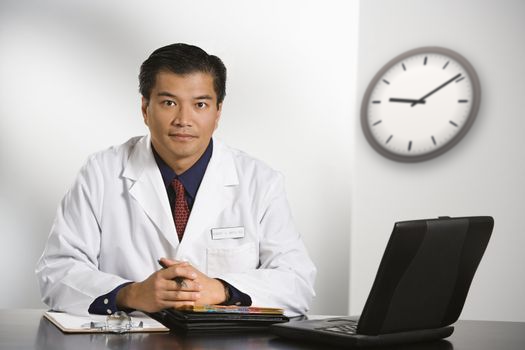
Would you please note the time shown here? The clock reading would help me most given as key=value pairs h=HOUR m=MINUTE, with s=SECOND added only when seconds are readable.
h=9 m=9
